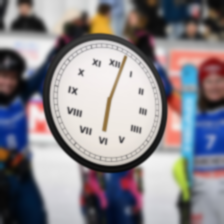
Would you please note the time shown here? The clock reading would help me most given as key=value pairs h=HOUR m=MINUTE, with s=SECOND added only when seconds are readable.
h=6 m=2
